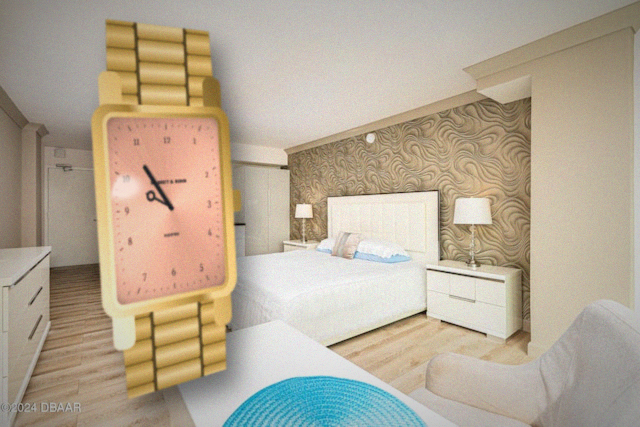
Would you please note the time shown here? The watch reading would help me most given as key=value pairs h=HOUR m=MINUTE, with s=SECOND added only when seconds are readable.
h=9 m=54
